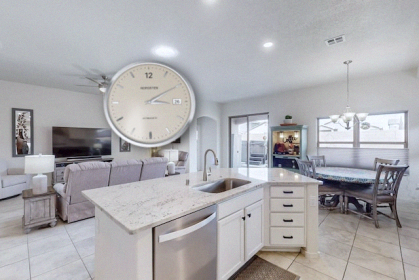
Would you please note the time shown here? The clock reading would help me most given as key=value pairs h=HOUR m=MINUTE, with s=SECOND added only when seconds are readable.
h=3 m=10
